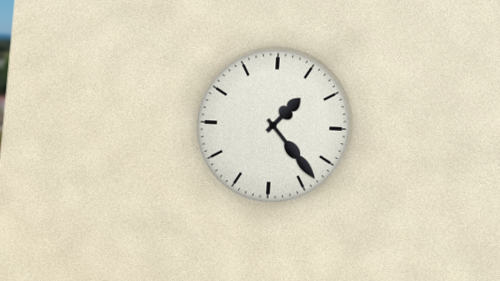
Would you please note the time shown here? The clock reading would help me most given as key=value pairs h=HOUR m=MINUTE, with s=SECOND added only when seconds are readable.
h=1 m=23
